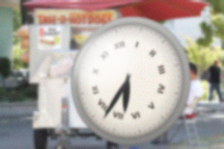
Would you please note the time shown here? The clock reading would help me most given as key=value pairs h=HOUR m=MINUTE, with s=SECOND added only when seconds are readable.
h=6 m=38
